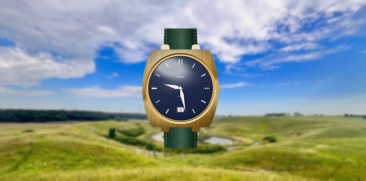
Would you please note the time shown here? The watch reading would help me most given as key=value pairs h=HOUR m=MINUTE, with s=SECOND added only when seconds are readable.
h=9 m=28
